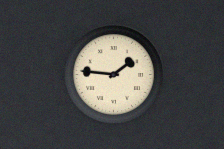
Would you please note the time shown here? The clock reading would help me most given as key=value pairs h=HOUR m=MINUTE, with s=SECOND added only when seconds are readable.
h=1 m=46
